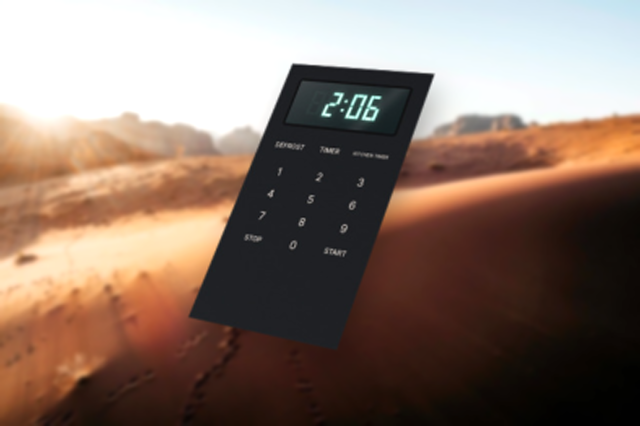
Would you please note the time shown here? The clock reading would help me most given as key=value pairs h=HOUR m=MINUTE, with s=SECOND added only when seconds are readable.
h=2 m=6
